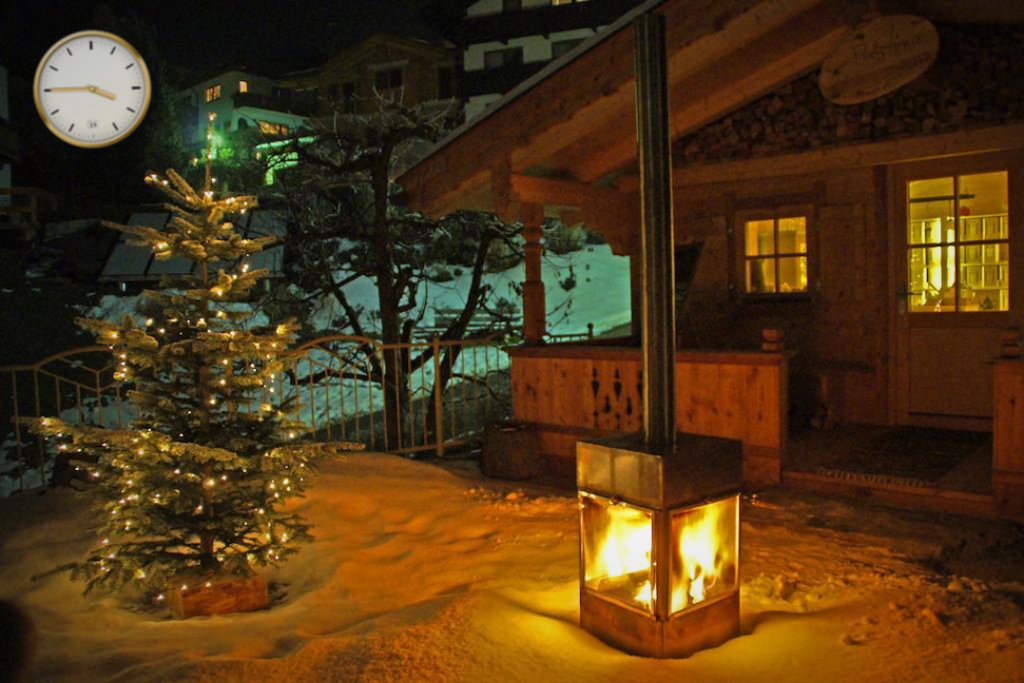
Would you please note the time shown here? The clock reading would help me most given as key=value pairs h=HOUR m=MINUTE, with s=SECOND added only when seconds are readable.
h=3 m=45
